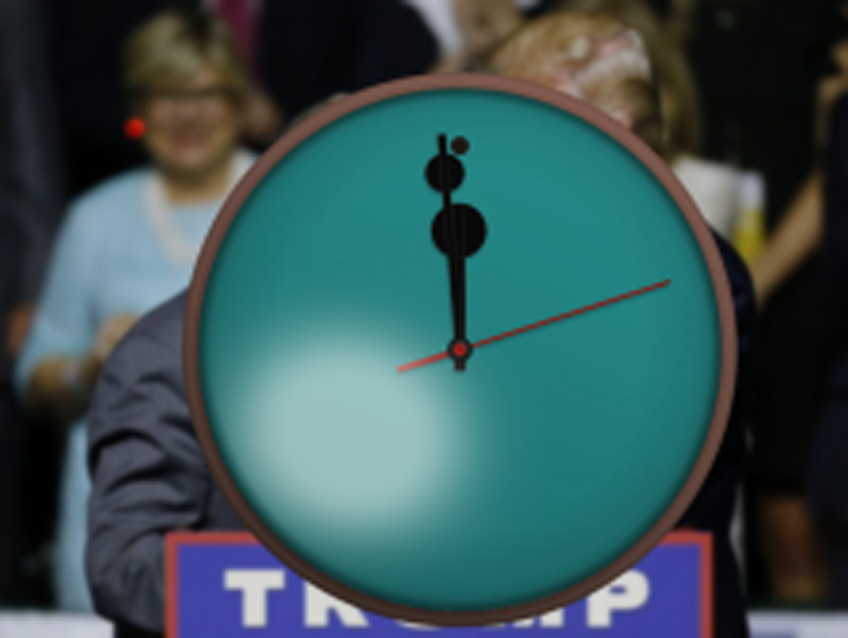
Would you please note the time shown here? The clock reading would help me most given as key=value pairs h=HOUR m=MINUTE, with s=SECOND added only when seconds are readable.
h=11 m=59 s=12
